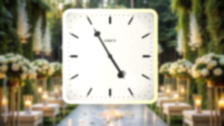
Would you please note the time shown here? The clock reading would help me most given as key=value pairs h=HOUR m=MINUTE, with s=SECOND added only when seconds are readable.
h=4 m=55
